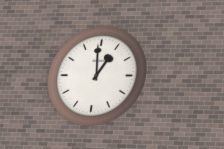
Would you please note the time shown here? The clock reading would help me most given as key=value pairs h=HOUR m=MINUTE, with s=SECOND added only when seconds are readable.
h=12 m=59
